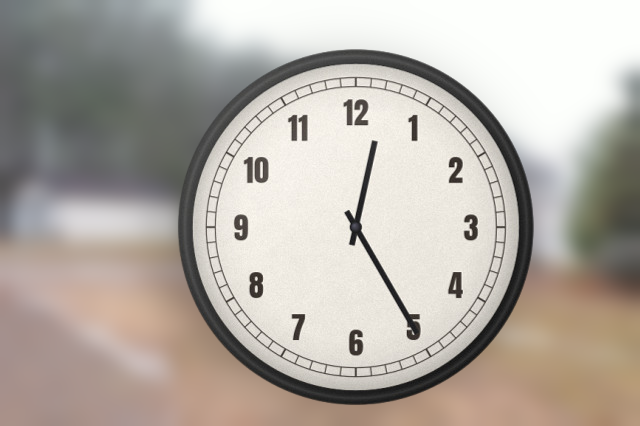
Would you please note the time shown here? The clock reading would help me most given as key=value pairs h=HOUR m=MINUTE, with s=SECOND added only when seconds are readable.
h=12 m=25
